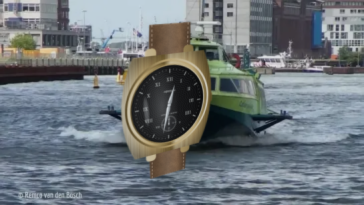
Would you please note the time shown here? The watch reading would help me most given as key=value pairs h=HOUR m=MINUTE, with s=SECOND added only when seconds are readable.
h=12 m=32
